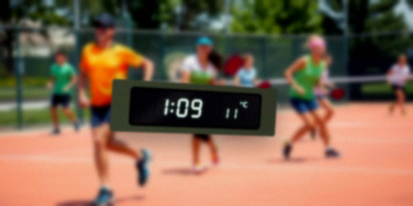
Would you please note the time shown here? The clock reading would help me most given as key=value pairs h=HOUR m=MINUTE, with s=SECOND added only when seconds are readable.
h=1 m=9
